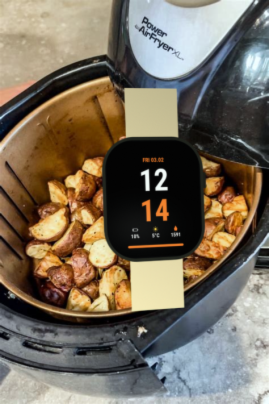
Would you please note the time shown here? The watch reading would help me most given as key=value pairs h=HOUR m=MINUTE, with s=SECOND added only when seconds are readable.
h=12 m=14
